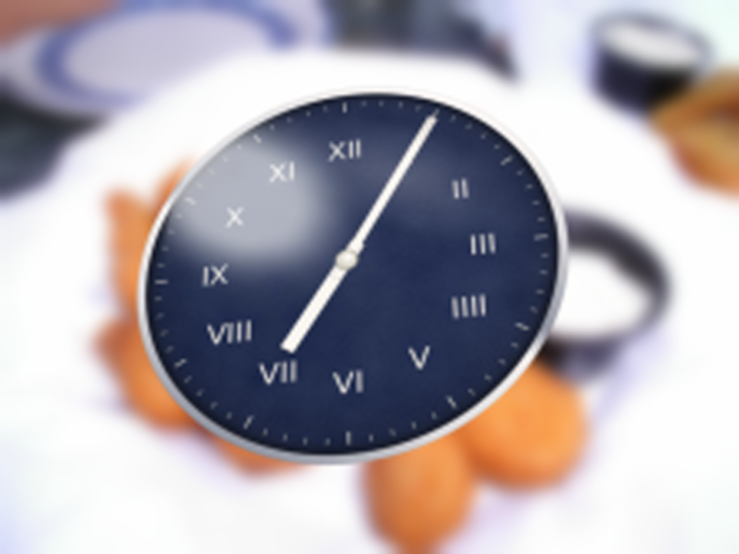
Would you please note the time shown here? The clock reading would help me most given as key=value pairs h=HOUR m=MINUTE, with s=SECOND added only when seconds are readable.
h=7 m=5
